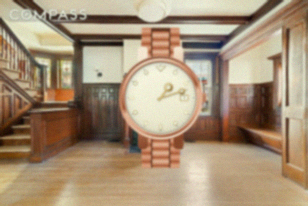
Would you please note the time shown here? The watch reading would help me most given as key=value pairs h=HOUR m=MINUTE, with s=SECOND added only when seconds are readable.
h=1 m=12
